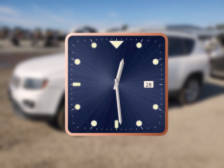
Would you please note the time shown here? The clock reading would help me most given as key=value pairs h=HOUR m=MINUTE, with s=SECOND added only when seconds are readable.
h=12 m=29
